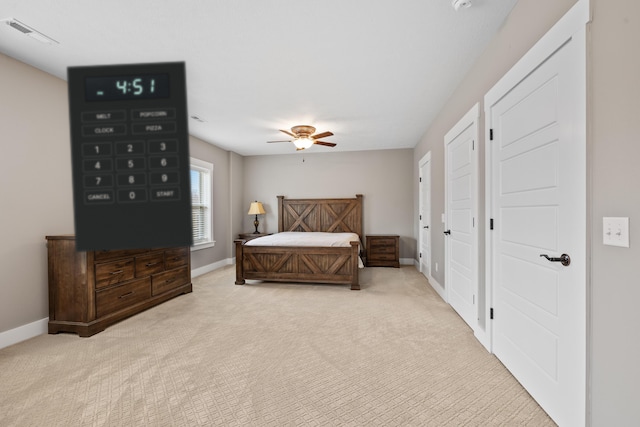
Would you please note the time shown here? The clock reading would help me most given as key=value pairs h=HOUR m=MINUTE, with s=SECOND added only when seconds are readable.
h=4 m=51
